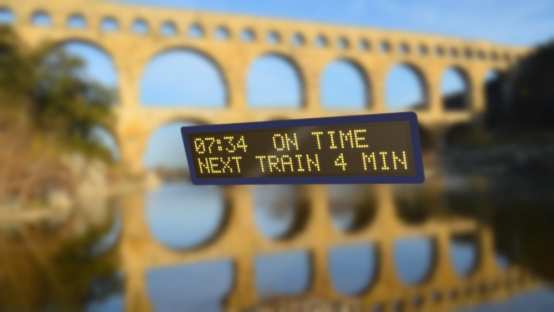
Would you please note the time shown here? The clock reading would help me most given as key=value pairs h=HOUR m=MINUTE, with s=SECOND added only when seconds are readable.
h=7 m=34
